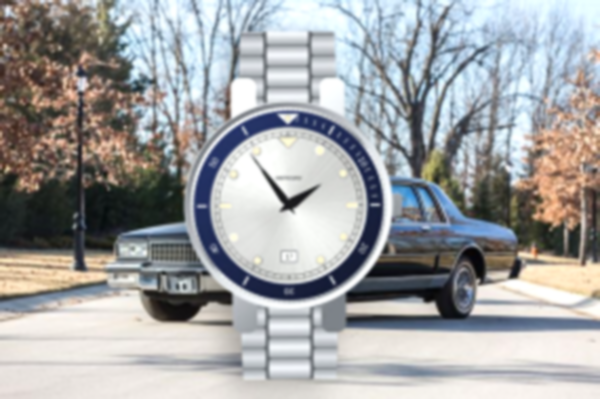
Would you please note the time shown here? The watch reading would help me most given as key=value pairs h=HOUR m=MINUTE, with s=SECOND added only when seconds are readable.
h=1 m=54
